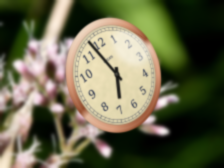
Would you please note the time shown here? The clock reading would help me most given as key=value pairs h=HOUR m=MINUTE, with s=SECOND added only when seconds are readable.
h=6 m=58
